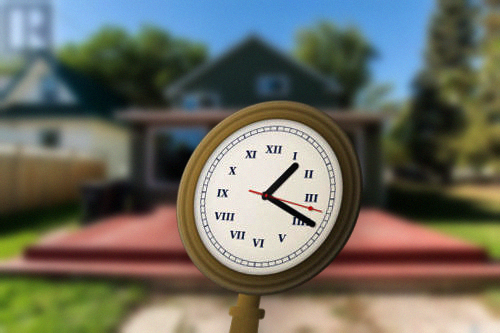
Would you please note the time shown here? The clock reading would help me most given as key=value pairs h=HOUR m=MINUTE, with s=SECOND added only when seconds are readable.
h=1 m=19 s=17
